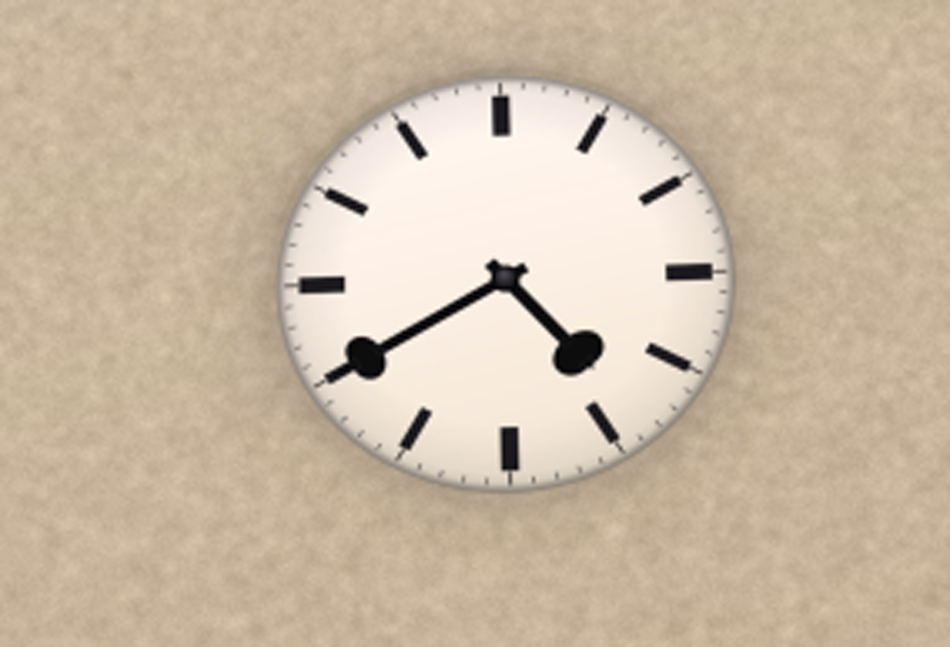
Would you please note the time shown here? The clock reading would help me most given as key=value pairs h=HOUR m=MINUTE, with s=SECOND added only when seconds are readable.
h=4 m=40
